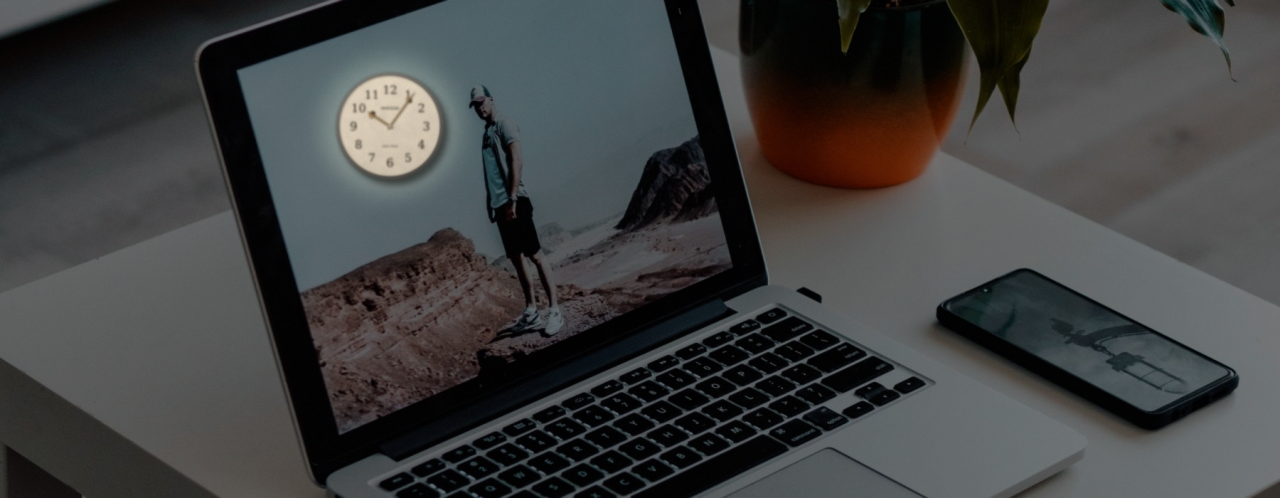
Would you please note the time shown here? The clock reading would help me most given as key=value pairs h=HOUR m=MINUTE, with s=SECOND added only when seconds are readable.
h=10 m=6
